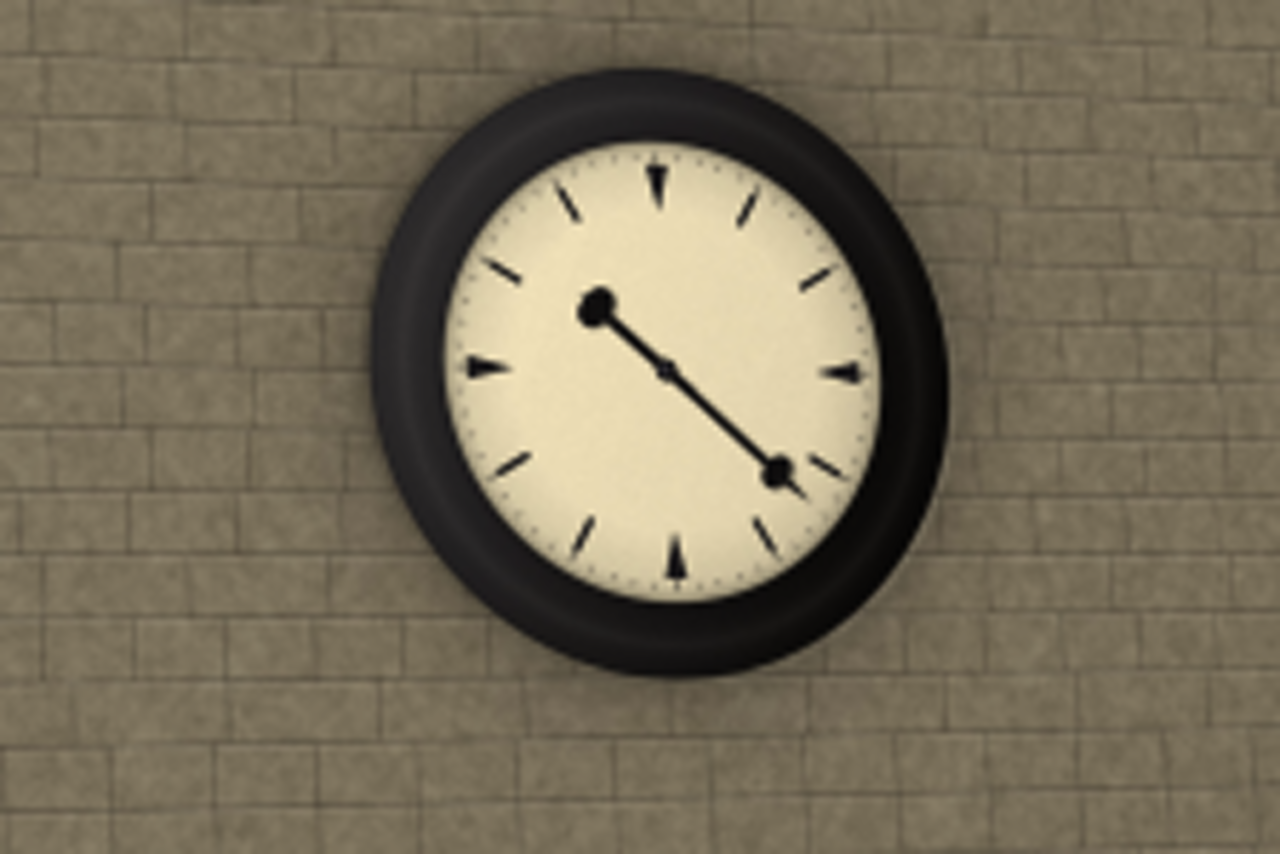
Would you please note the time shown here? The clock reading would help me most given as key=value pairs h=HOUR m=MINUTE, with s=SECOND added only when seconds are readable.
h=10 m=22
